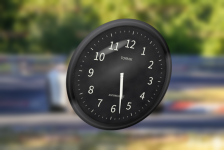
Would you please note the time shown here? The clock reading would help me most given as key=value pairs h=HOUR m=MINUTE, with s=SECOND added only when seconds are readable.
h=5 m=28
